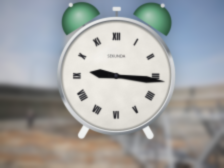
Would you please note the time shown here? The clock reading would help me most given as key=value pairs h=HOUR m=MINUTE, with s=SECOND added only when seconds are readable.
h=9 m=16
